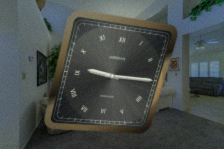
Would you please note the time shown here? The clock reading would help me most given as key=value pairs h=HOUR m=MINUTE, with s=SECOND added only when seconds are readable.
h=9 m=15
